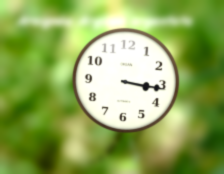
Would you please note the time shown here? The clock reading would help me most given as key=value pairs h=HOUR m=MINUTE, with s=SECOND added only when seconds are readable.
h=3 m=16
